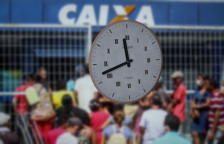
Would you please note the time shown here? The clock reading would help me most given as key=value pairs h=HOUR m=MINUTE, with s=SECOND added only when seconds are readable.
h=11 m=42
